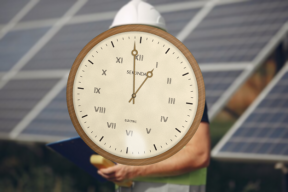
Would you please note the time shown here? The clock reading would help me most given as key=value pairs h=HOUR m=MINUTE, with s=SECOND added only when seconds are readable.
h=12 m=59
